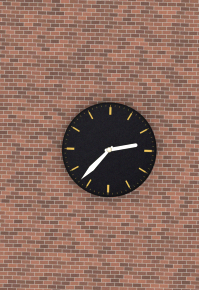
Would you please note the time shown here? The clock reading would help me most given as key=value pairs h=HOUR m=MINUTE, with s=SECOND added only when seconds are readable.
h=2 m=37
